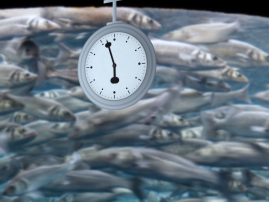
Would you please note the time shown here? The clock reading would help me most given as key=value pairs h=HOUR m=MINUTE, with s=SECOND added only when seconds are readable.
h=5 m=57
